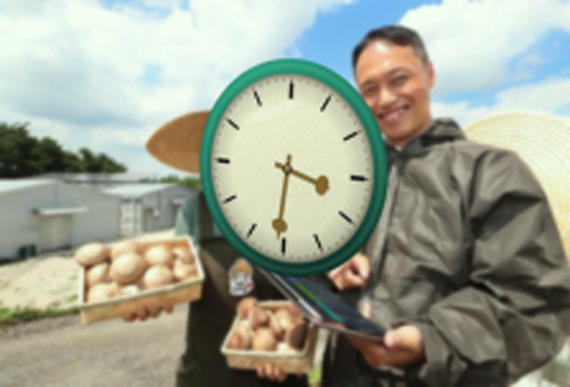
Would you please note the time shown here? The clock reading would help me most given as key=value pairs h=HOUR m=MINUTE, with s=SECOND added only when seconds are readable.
h=3 m=31
